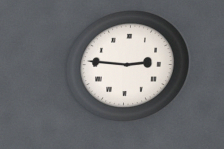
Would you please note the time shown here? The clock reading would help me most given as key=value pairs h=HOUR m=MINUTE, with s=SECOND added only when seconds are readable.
h=2 m=46
